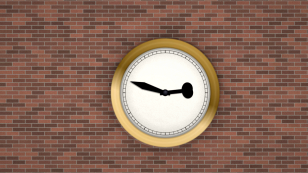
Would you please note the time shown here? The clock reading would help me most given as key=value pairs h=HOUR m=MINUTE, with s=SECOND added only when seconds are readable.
h=2 m=48
